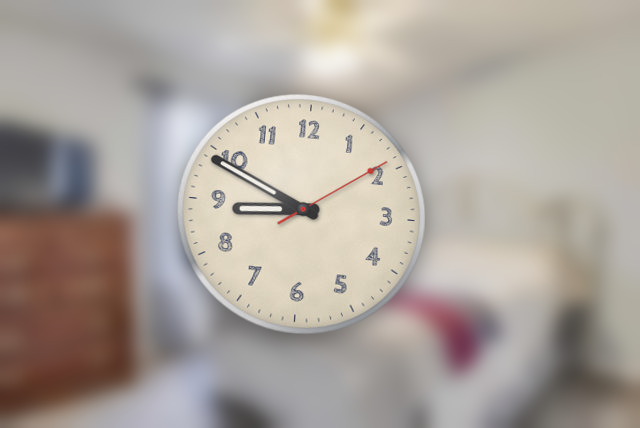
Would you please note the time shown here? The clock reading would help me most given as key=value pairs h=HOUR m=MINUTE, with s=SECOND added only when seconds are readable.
h=8 m=49 s=9
